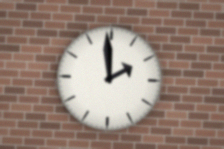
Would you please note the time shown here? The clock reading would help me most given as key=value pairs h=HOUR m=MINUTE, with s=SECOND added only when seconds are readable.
h=1 m=59
